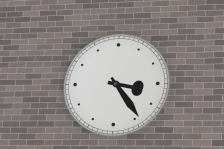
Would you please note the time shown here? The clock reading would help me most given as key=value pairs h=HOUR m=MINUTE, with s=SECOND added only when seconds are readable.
h=3 m=24
